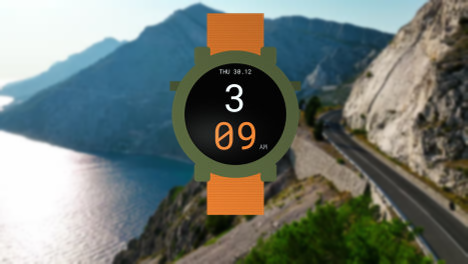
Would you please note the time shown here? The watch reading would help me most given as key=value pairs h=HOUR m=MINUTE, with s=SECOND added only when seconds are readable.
h=3 m=9
